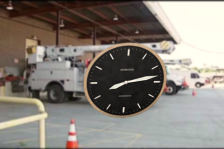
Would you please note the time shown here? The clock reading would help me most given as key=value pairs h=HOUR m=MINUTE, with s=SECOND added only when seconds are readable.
h=8 m=13
